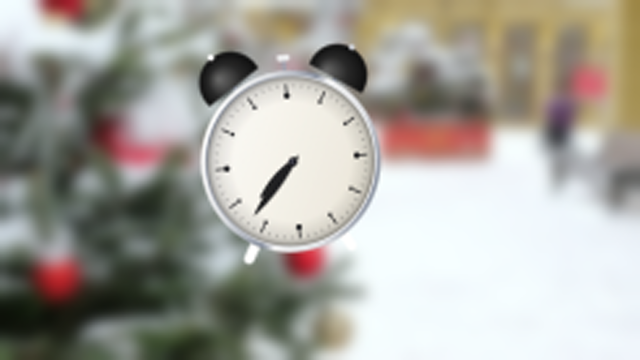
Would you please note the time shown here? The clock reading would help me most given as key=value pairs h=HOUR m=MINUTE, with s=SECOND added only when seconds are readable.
h=7 m=37
